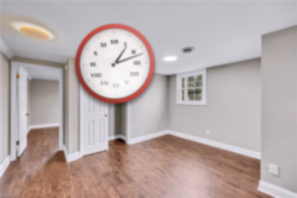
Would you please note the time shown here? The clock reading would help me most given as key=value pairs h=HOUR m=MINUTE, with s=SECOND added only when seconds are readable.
h=1 m=12
